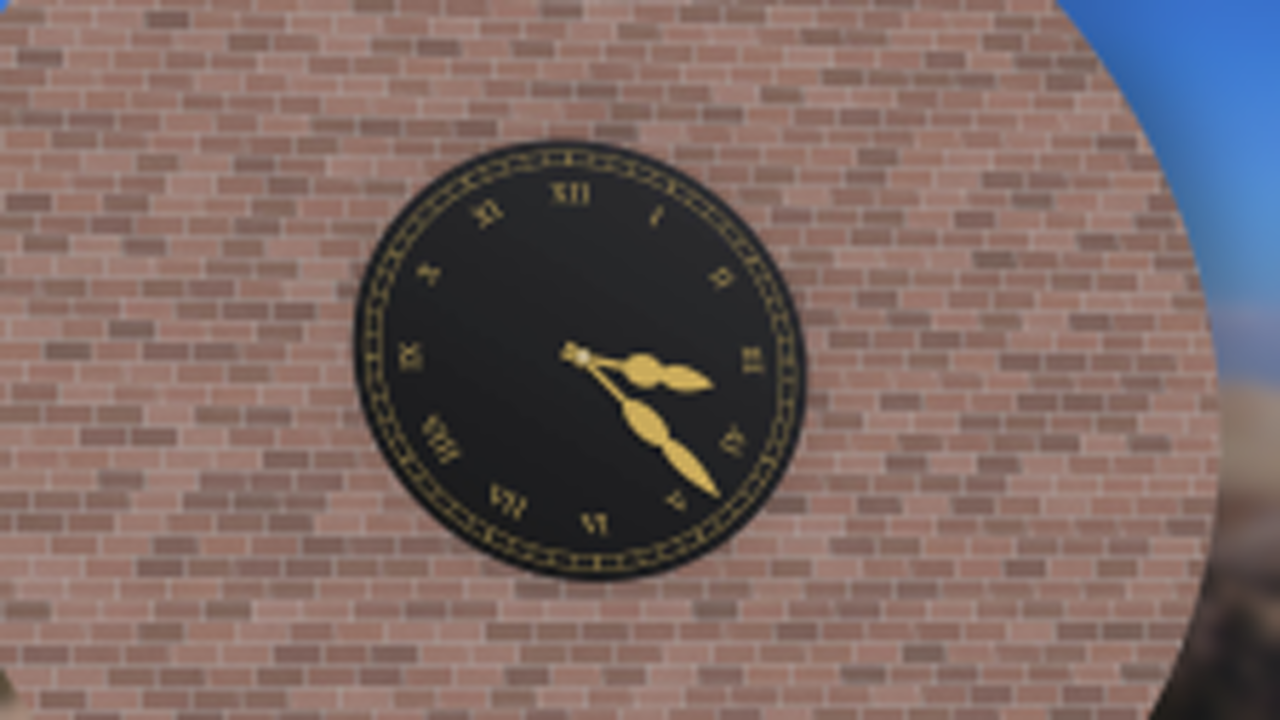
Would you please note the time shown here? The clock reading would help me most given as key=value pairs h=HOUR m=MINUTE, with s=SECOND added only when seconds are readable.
h=3 m=23
